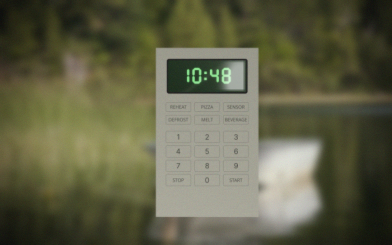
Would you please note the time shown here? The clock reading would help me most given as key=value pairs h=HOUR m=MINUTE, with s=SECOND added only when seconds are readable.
h=10 m=48
